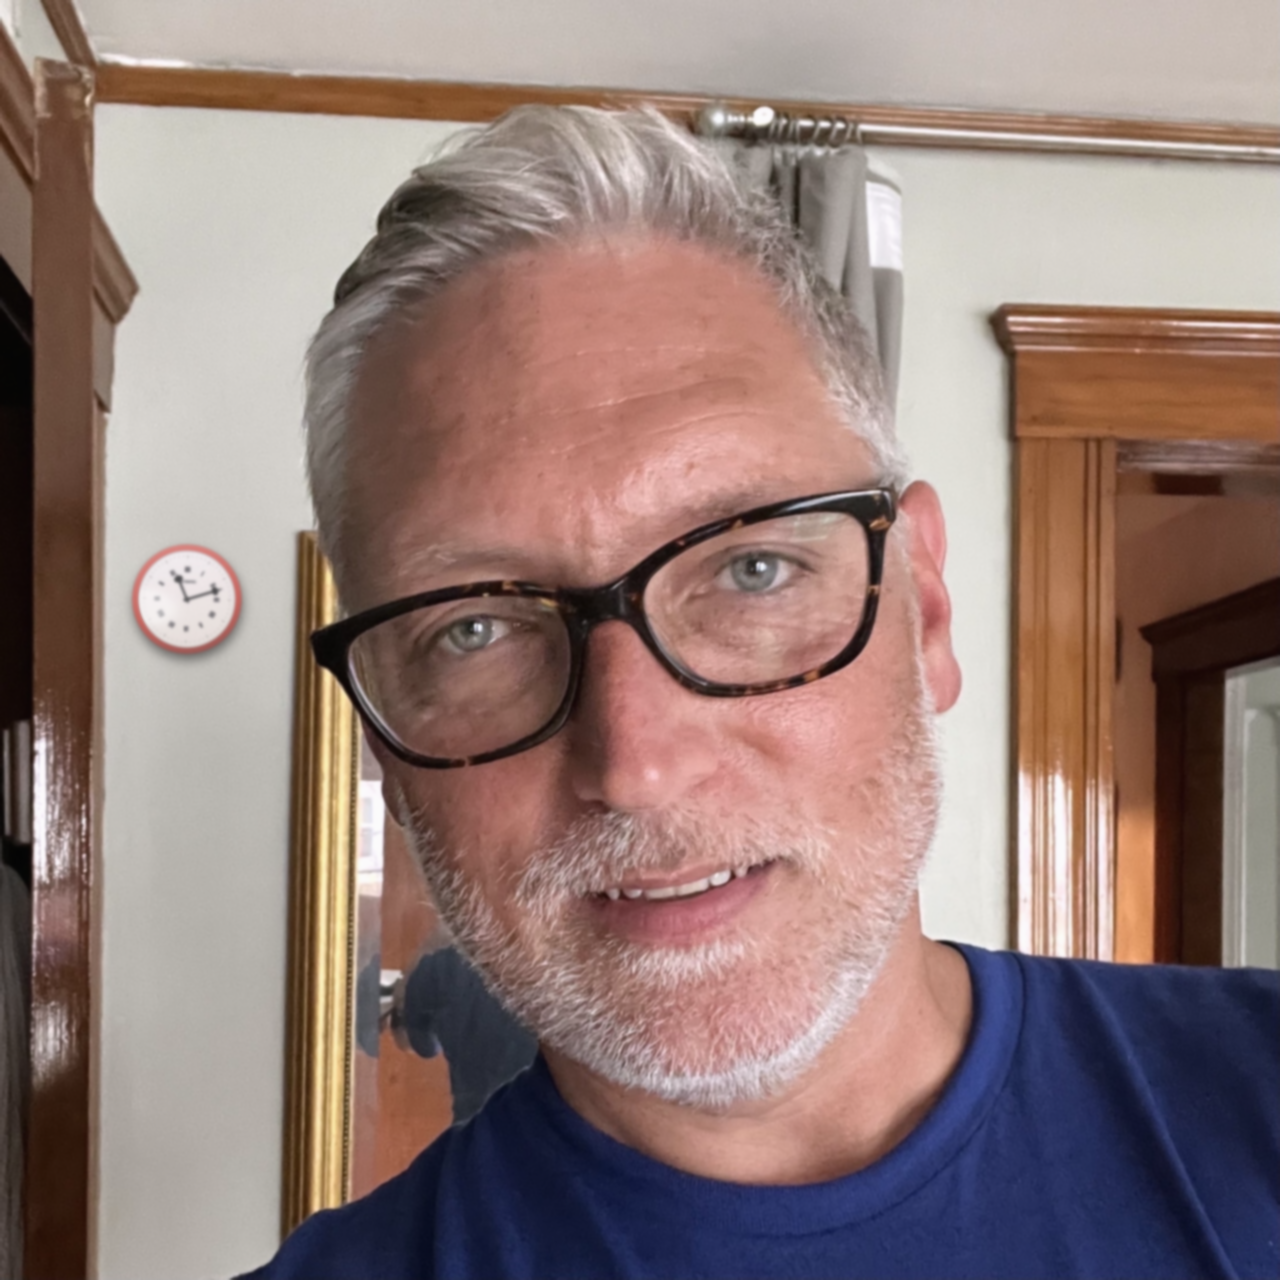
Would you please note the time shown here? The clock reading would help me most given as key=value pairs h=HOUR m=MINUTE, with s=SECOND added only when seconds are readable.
h=11 m=12
